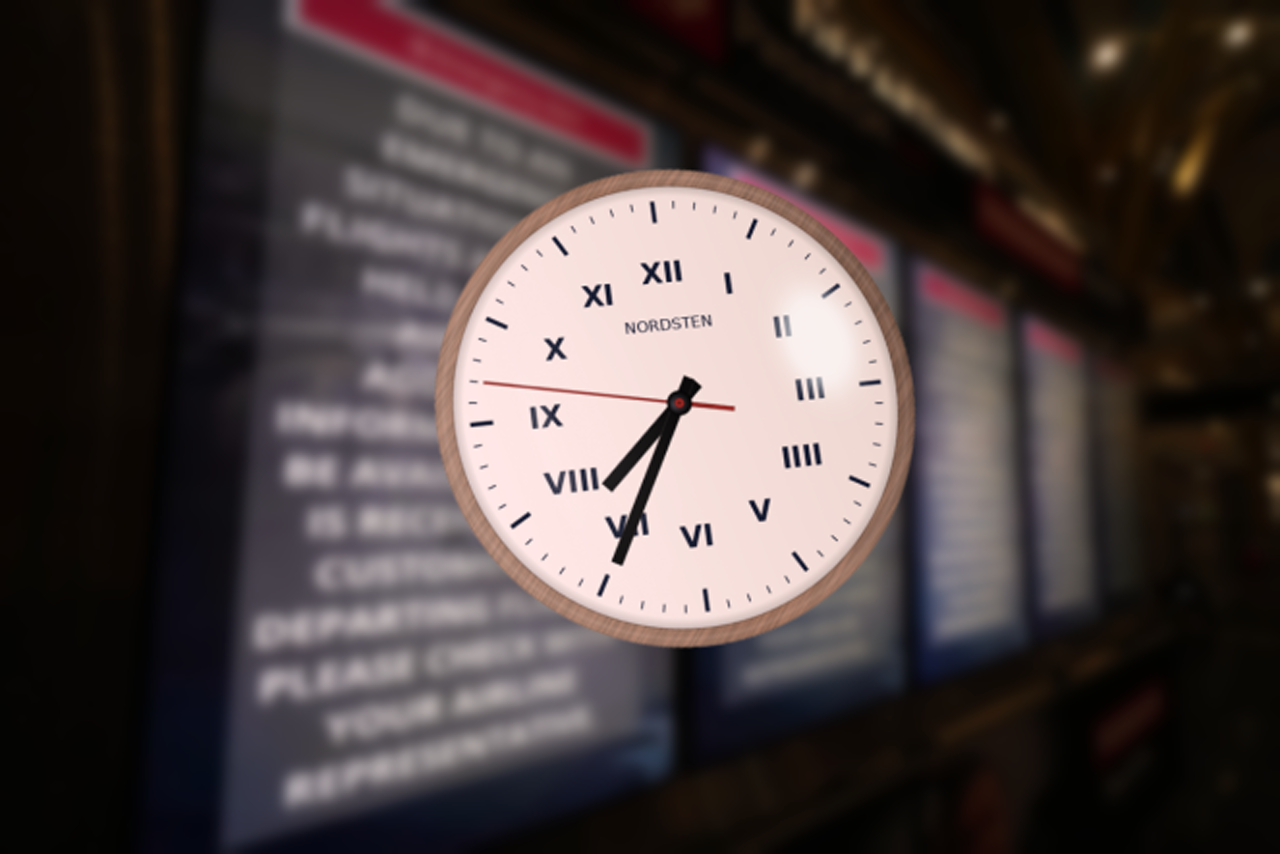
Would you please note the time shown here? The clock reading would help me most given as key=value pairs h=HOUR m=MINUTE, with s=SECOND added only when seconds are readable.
h=7 m=34 s=47
